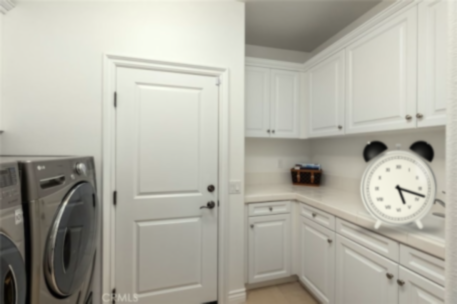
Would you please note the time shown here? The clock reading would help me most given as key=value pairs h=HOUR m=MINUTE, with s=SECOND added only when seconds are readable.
h=5 m=18
